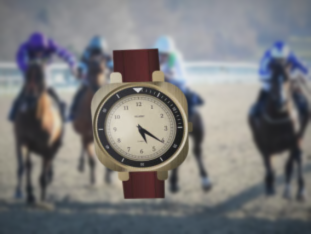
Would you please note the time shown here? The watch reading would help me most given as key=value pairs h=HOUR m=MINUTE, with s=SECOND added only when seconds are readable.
h=5 m=21
